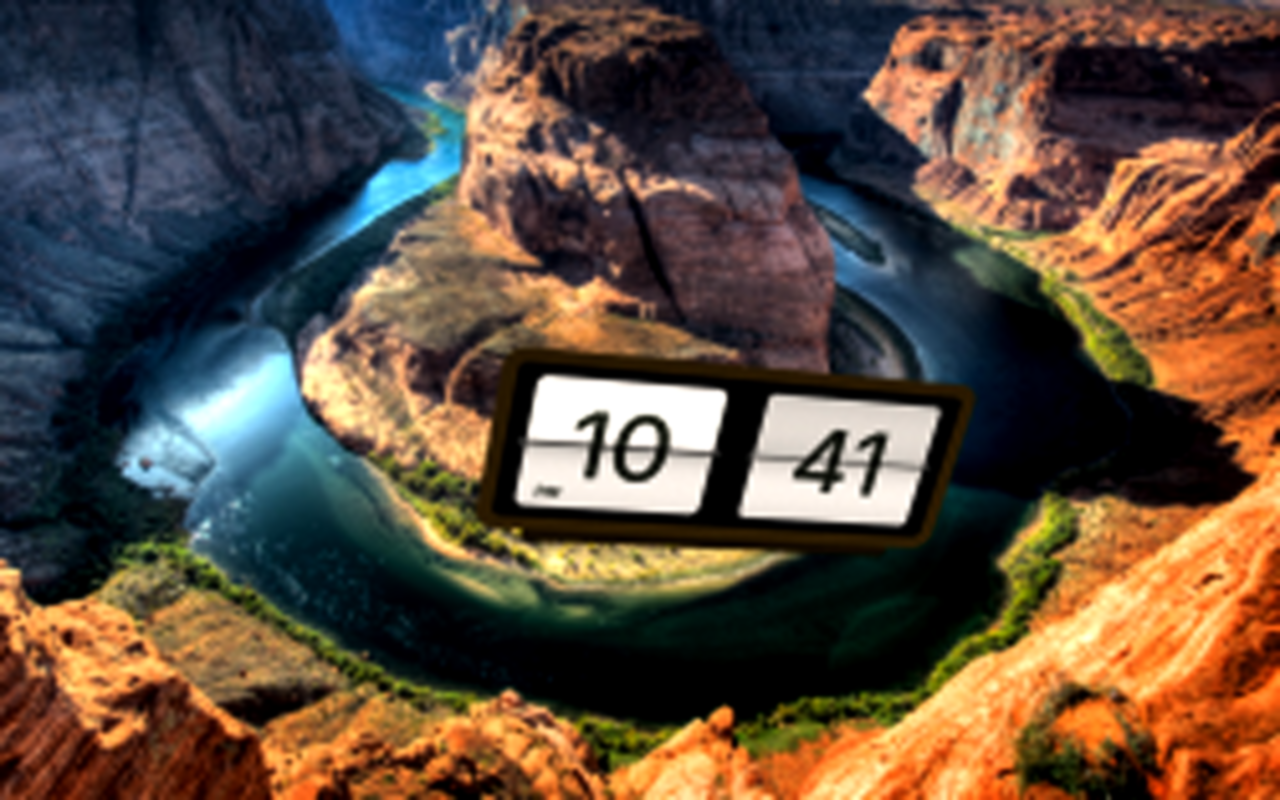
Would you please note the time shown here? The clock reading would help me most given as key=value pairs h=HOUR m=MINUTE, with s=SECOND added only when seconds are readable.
h=10 m=41
